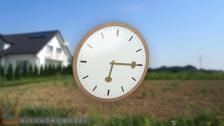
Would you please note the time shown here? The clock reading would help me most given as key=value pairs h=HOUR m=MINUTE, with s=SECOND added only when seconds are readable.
h=6 m=15
